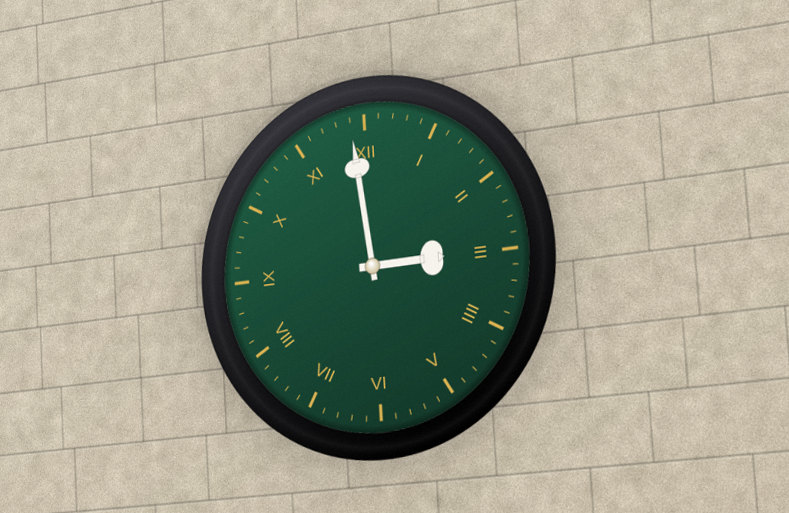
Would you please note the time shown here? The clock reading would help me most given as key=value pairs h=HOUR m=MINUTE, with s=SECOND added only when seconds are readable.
h=2 m=59
